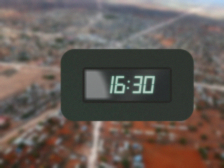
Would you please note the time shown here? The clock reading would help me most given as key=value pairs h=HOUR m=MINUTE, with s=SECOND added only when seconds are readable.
h=16 m=30
